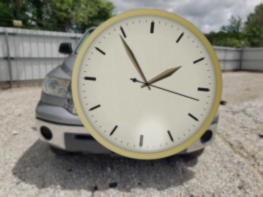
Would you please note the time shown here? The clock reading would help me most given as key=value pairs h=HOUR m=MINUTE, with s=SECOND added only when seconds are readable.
h=1 m=54 s=17
